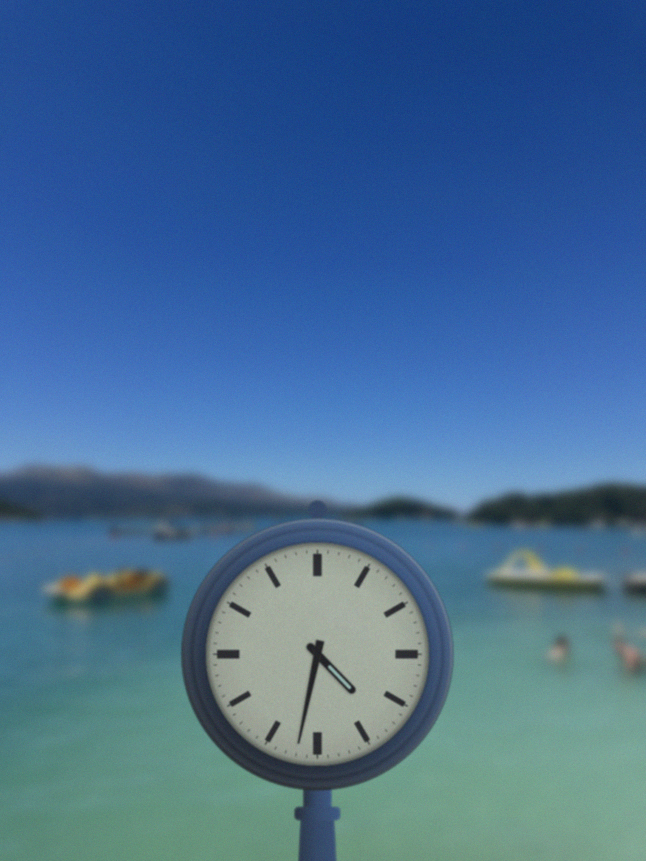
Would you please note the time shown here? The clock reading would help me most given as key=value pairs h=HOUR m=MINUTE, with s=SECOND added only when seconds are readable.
h=4 m=32
